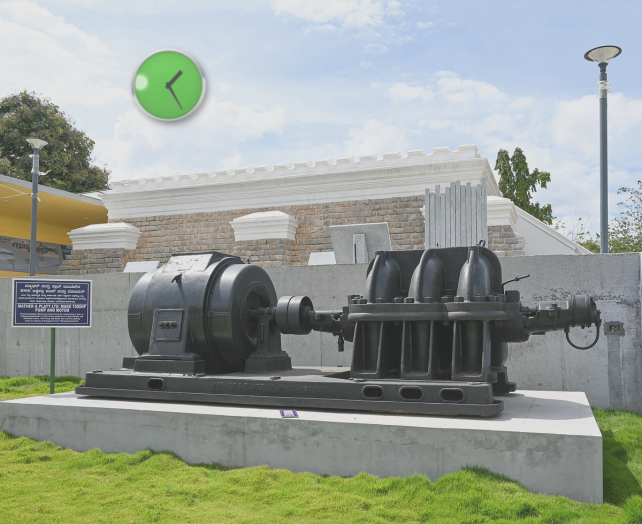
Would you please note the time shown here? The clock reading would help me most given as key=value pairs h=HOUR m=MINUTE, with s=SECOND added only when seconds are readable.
h=1 m=25
